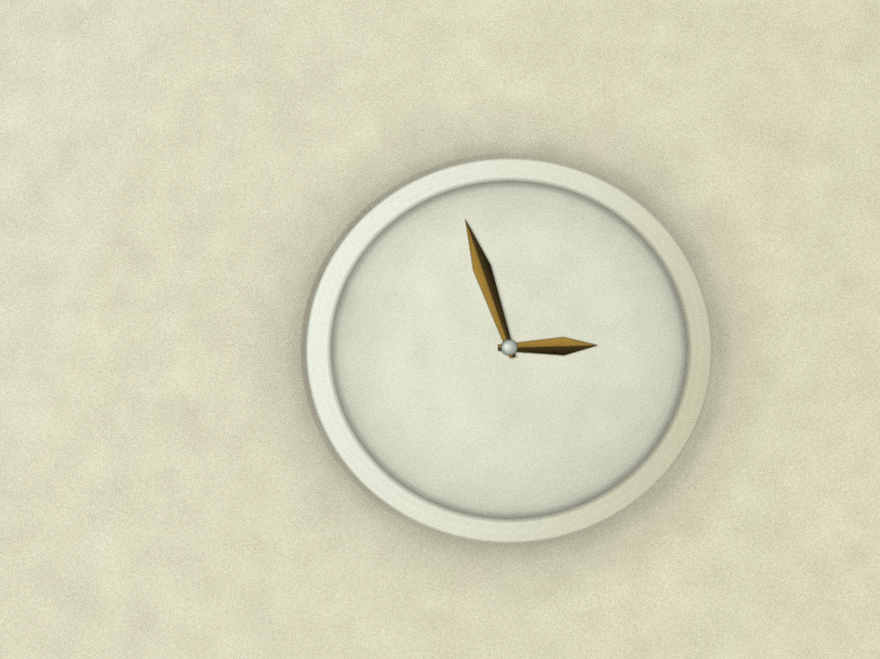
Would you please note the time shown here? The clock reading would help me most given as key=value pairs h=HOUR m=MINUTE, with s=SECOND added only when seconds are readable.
h=2 m=57
